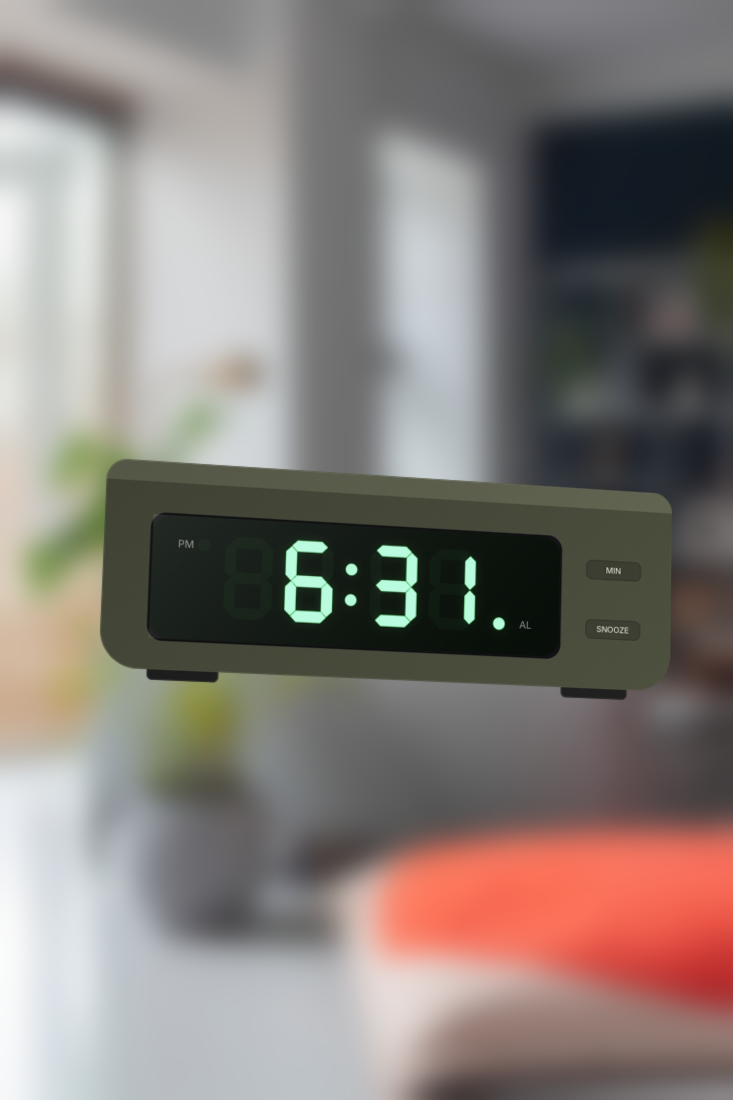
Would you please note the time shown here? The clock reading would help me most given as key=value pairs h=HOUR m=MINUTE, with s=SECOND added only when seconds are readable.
h=6 m=31
